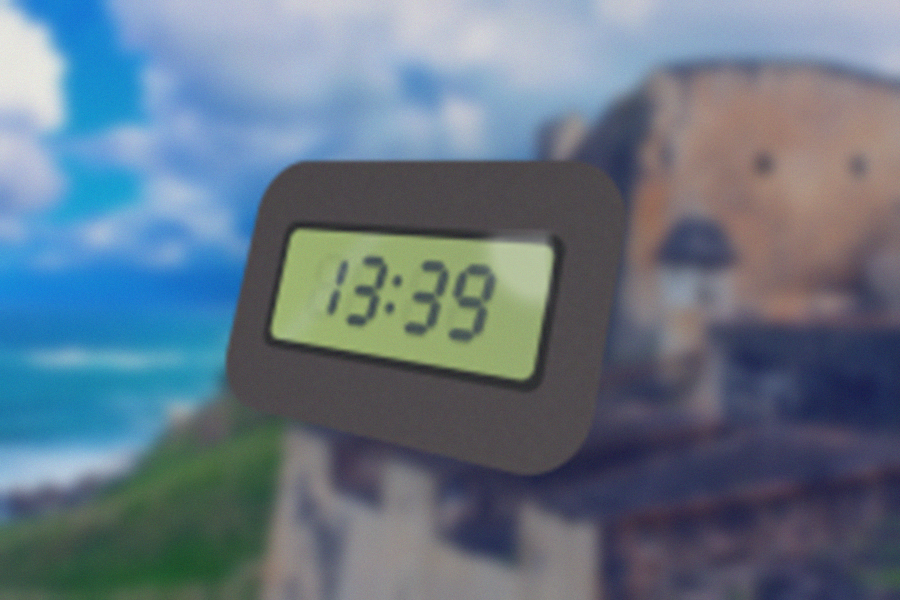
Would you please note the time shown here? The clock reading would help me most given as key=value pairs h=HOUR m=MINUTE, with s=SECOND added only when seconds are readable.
h=13 m=39
